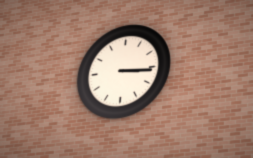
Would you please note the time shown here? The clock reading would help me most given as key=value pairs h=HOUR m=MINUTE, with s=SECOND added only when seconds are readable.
h=3 m=16
